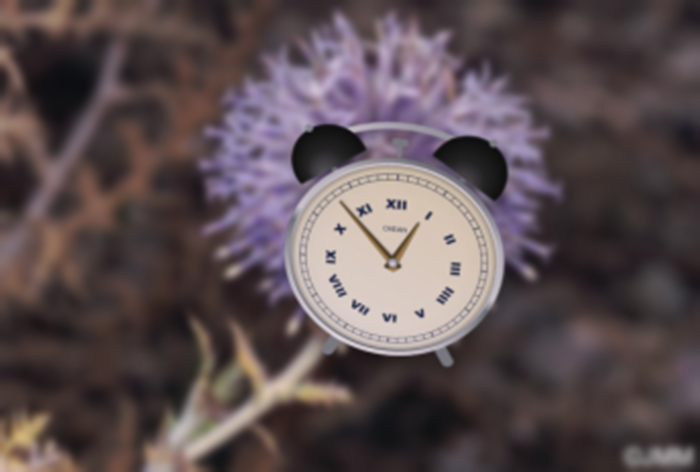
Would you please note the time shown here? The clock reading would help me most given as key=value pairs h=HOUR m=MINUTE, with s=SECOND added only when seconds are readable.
h=12 m=53
